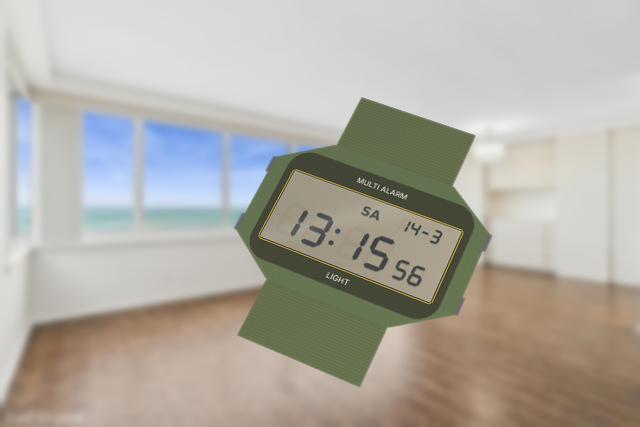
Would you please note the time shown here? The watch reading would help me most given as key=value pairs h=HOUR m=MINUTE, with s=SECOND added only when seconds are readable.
h=13 m=15 s=56
